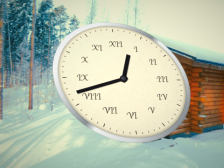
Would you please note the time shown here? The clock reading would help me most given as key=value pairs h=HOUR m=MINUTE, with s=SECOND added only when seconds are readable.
h=12 m=42
